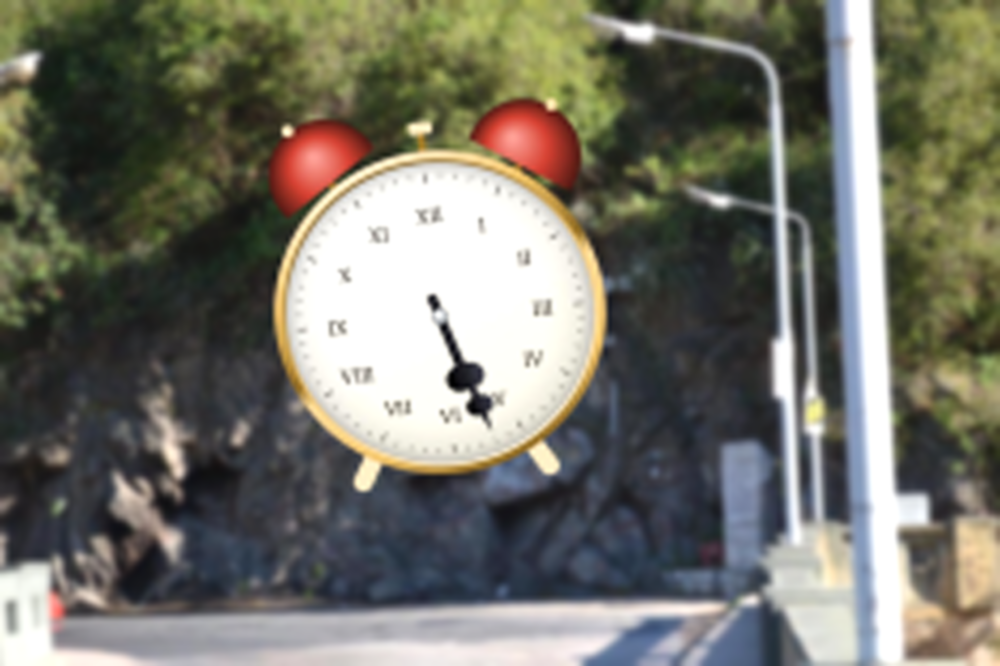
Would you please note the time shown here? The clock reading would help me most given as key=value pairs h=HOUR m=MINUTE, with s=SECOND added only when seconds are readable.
h=5 m=27
